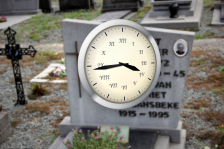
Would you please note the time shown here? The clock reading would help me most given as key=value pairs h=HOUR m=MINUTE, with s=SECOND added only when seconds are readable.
h=3 m=44
